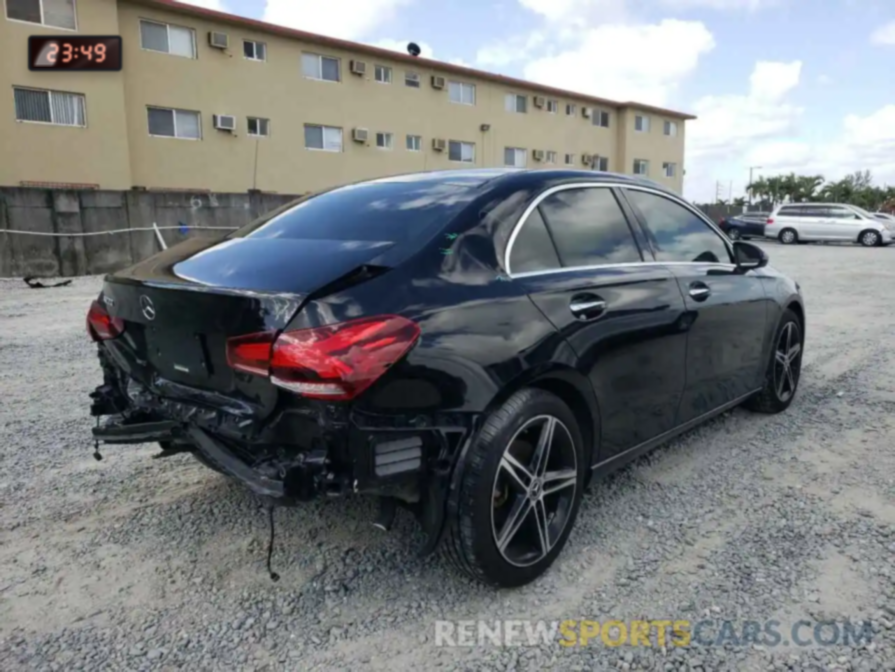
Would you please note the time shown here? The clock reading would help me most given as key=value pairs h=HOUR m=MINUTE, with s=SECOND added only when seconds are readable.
h=23 m=49
